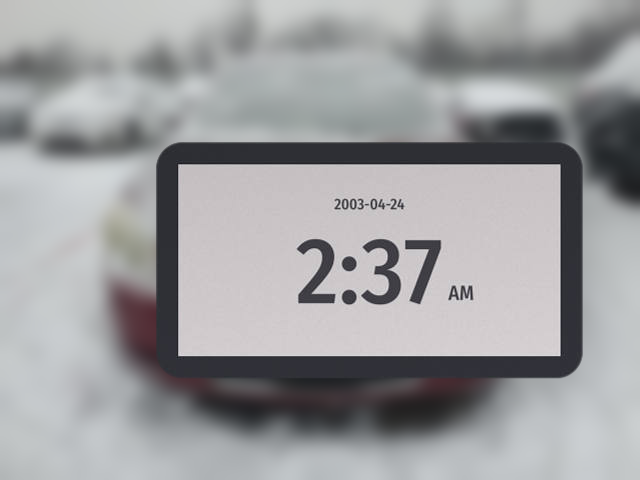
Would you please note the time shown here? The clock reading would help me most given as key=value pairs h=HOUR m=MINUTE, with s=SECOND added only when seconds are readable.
h=2 m=37
